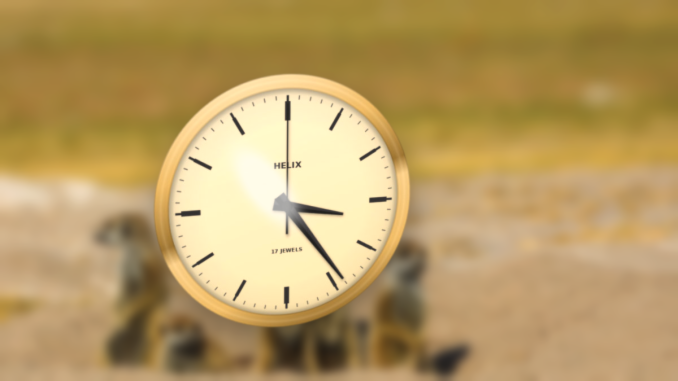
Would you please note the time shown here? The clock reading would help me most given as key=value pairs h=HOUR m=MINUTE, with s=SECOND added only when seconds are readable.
h=3 m=24 s=0
